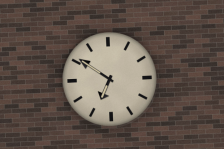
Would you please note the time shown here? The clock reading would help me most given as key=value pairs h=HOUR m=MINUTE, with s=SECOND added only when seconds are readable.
h=6 m=51
